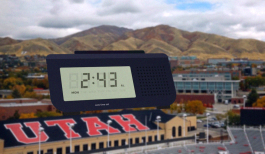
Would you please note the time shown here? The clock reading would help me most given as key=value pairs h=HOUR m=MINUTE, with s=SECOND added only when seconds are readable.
h=2 m=43
